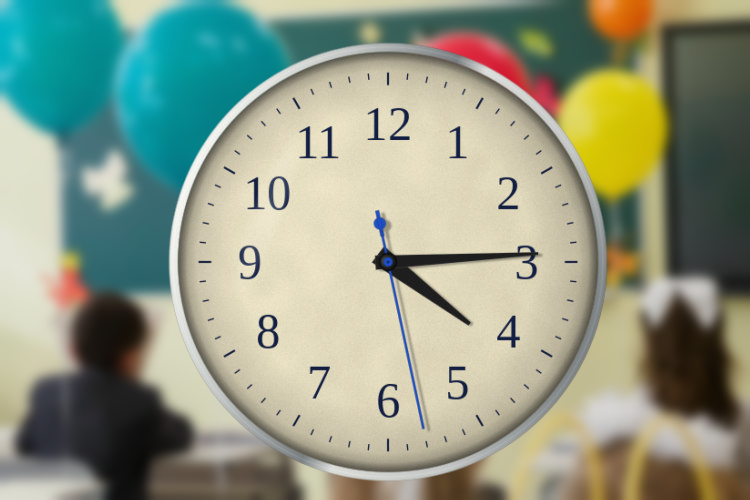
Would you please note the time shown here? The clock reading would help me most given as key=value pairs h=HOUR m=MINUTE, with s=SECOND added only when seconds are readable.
h=4 m=14 s=28
